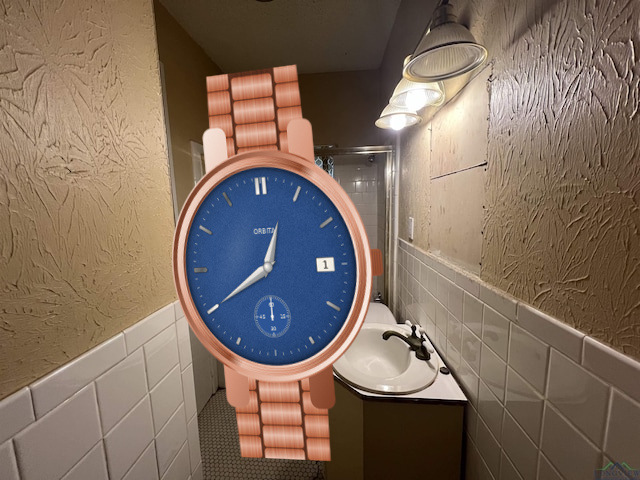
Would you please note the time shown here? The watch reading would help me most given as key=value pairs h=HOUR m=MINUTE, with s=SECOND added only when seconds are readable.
h=12 m=40
